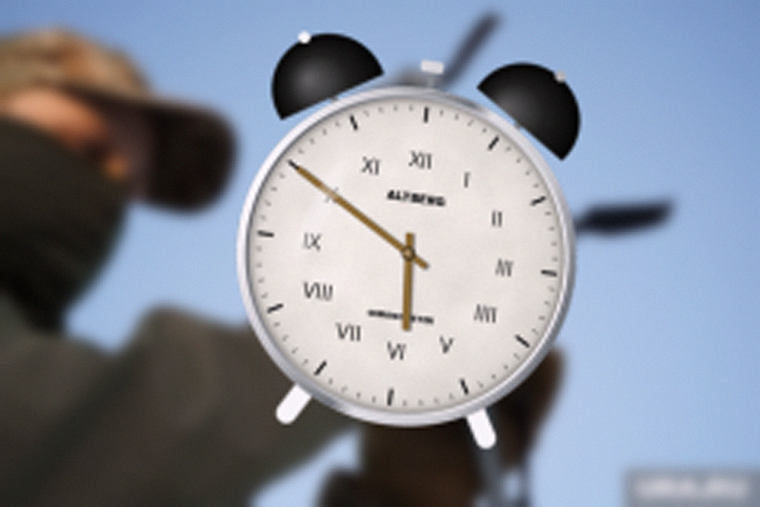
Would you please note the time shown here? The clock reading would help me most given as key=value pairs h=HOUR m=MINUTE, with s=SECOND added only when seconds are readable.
h=5 m=50
